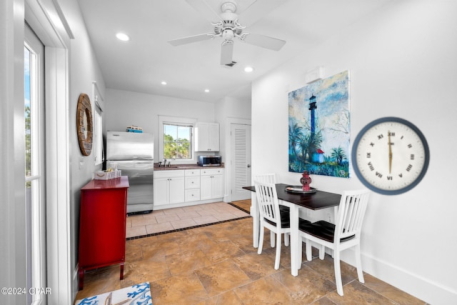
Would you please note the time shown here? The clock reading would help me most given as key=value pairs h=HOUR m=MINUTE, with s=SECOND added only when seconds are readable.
h=5 m=59
